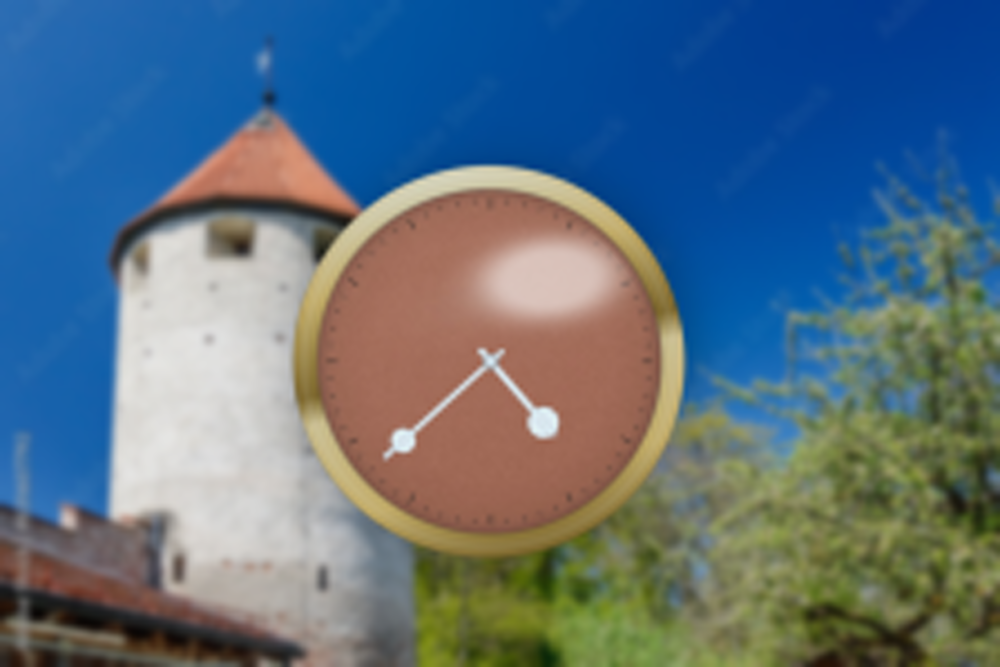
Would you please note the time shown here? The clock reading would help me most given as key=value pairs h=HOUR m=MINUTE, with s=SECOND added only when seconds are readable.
h=4 m=38
